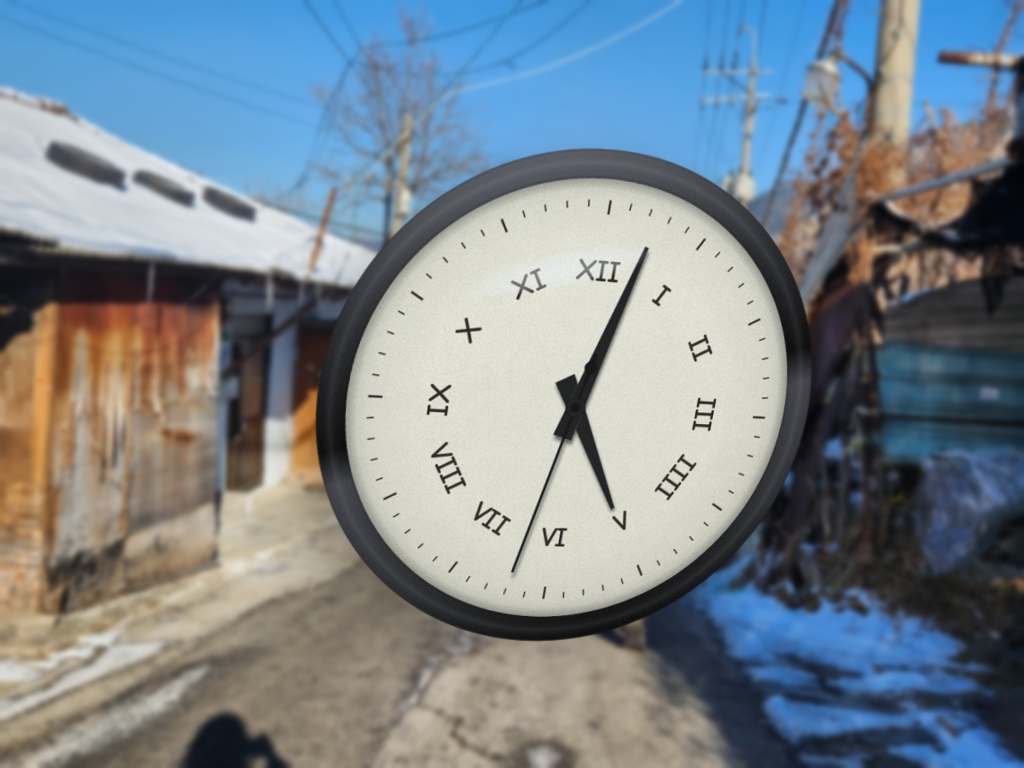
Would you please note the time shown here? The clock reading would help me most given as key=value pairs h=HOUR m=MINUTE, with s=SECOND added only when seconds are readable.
h=5 m=2 s=32
